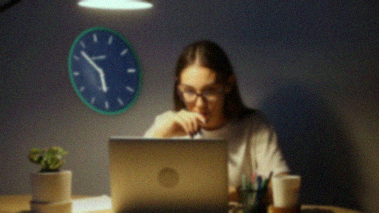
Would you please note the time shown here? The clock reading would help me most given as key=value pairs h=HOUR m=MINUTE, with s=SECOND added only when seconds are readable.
h=5 m=53
